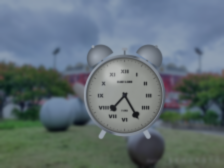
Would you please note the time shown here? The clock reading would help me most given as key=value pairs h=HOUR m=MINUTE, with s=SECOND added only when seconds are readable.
h=7 m=25
